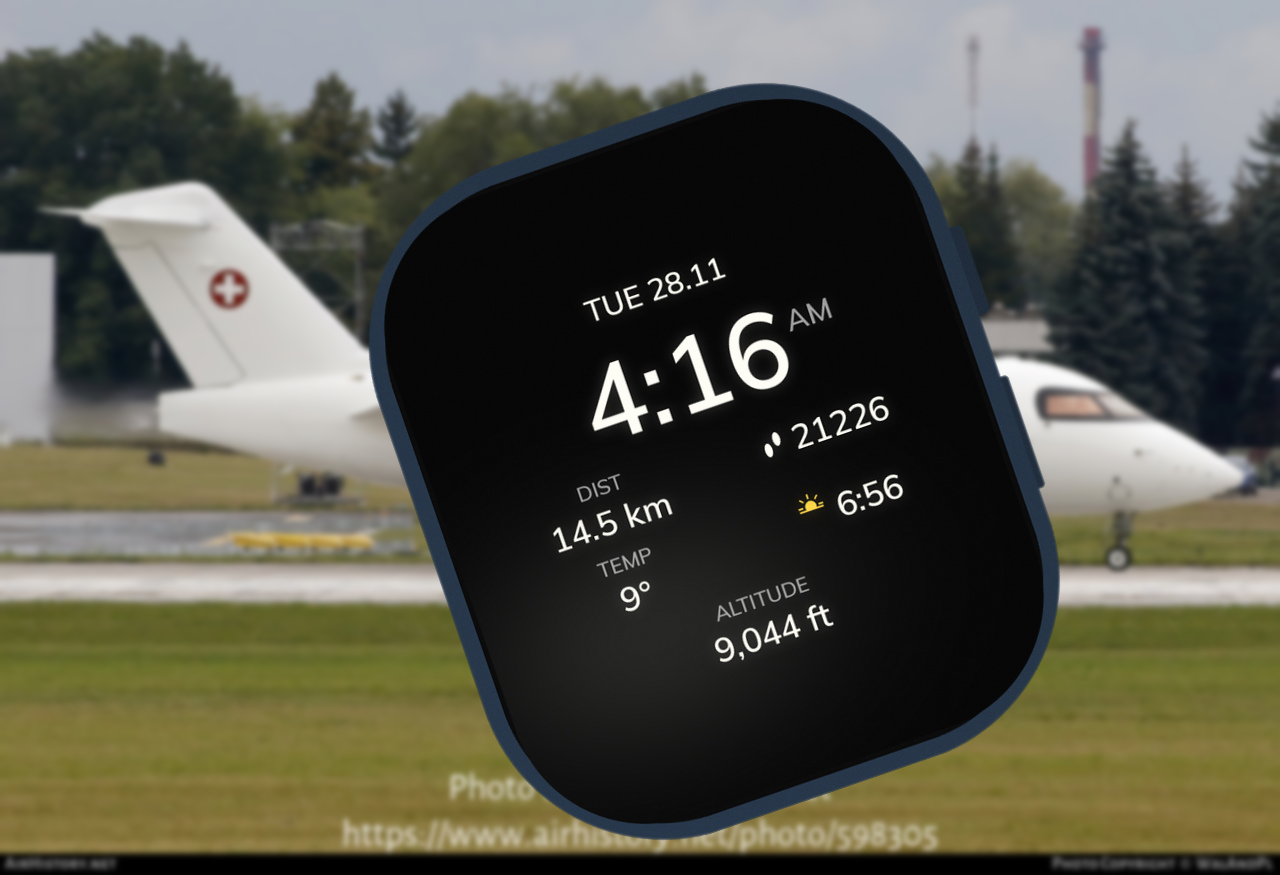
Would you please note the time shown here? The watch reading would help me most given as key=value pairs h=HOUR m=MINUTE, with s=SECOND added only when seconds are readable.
h=4 m=16
